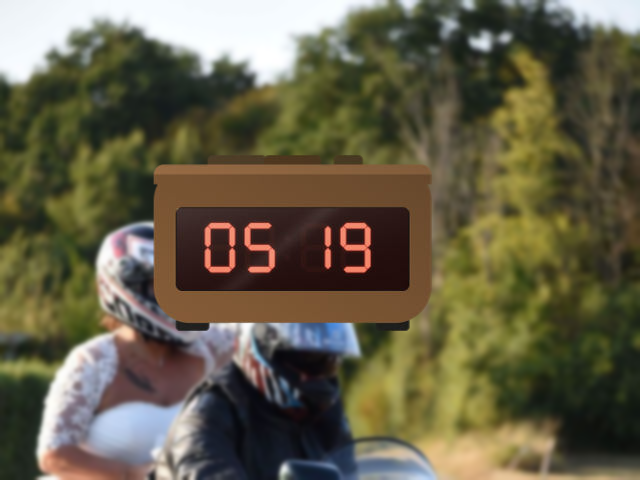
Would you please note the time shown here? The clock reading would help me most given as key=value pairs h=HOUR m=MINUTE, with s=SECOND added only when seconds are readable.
h=5 m=19
